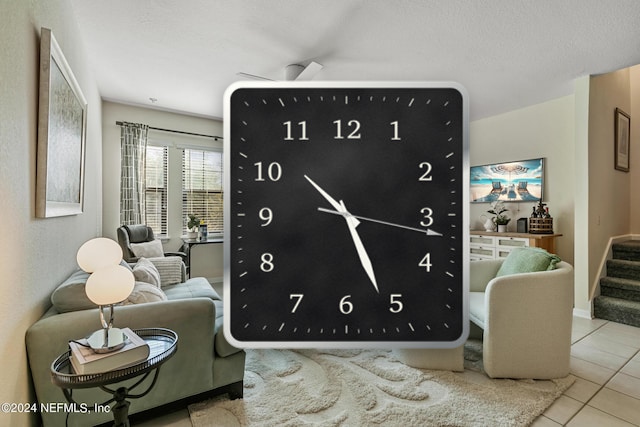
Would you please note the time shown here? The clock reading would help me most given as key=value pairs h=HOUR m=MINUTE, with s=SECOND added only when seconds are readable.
h=10 m=26 s=17
